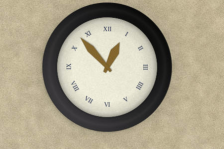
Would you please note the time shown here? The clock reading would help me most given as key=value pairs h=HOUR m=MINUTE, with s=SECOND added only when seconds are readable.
h=12 m=53
